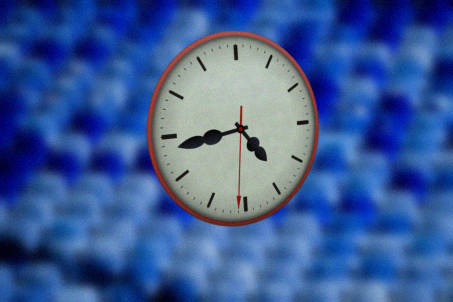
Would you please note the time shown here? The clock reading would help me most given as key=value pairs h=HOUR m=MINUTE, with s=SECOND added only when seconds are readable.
h=4 m=43 s=31
